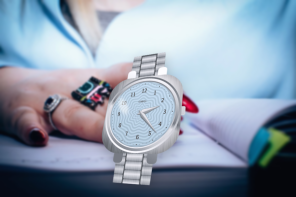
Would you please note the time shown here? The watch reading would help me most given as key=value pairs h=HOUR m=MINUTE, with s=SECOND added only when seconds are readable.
h=2 m=23
